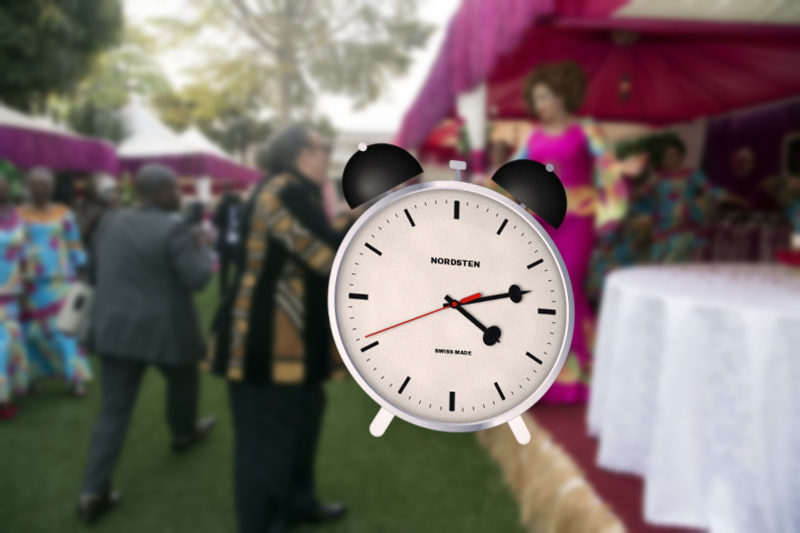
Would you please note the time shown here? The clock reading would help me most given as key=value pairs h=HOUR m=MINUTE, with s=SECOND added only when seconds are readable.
h=4 m=12 s=41
